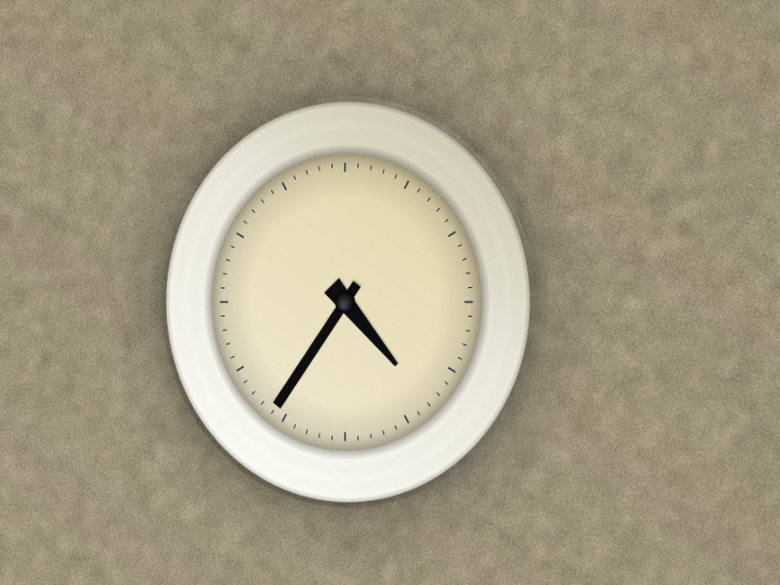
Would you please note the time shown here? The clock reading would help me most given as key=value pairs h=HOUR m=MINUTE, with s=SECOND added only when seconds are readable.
h=4 m=36
